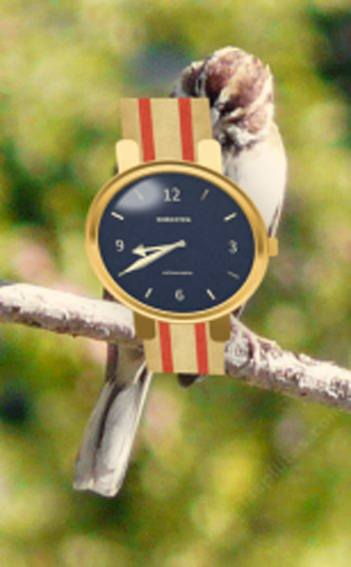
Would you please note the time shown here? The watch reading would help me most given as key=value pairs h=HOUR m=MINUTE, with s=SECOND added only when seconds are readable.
h=8 m=40
